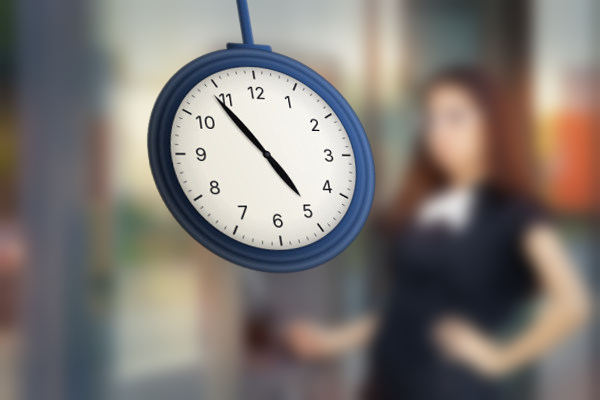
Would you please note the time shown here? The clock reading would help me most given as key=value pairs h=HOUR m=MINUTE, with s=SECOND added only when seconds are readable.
h=4 m=54
